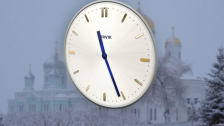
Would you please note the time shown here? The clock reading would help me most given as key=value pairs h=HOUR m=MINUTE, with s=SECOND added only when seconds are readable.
h=11 m=26
